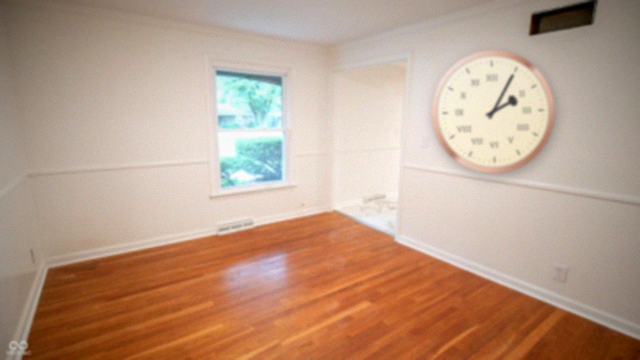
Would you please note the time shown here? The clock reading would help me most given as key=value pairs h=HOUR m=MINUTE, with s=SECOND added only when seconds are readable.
h=2 m=5
